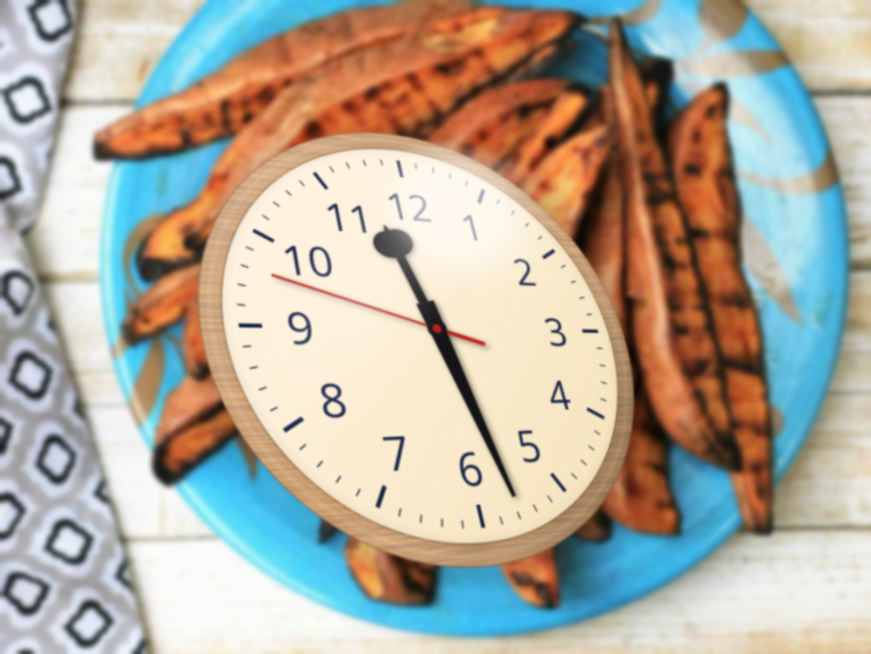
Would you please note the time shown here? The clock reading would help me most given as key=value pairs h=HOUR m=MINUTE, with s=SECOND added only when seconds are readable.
h=11 m=27 s=48
